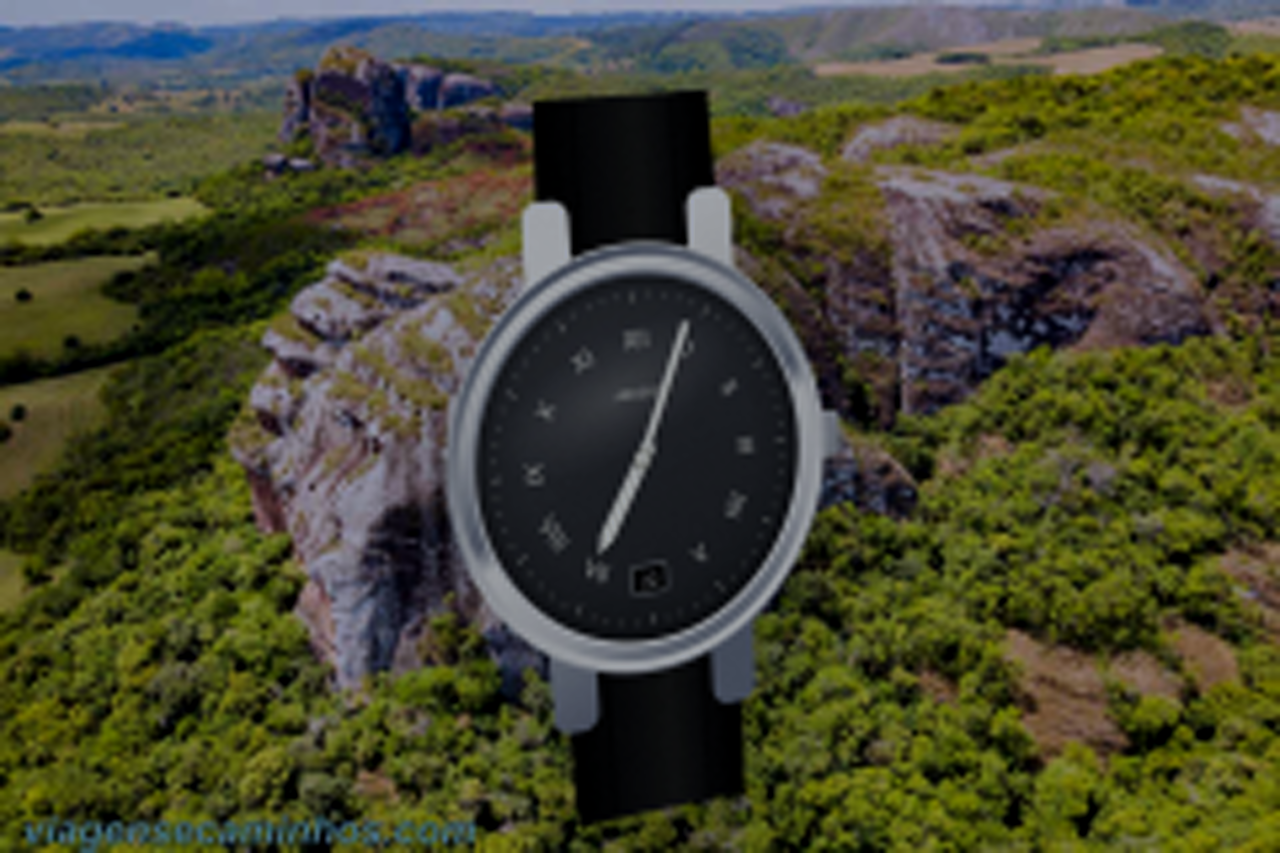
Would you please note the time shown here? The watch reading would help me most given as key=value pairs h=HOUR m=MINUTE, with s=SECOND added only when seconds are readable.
h=7 m=4
